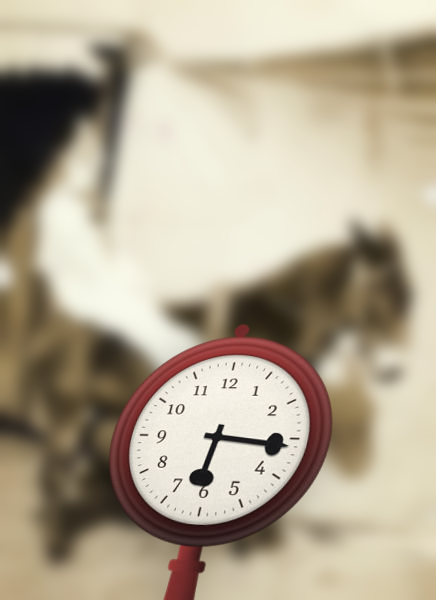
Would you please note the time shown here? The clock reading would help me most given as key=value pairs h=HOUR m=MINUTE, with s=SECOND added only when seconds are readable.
h=6 m=16
